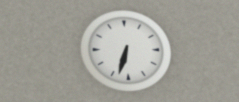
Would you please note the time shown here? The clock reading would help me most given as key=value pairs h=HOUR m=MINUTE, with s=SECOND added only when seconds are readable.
h=6 m=33
